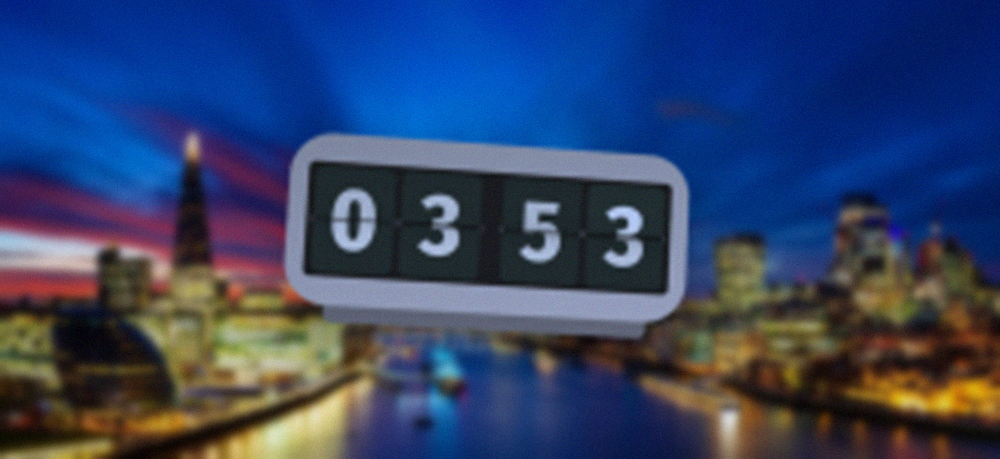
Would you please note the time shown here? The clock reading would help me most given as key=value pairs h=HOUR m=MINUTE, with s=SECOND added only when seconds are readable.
h=3 m=53
